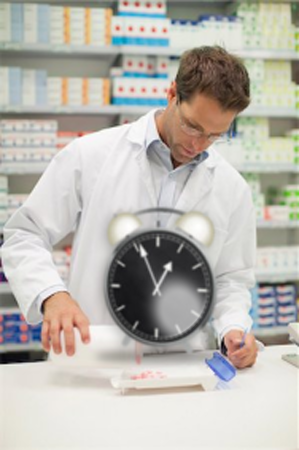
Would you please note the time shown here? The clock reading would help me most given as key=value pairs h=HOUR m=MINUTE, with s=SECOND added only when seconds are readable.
h=12 m=56
